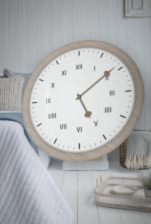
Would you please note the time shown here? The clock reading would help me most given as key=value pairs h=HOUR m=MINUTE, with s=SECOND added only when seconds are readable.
h=5 m=9
